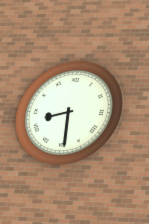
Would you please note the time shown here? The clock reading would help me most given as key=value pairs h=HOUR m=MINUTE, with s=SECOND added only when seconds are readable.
h=8 m=29
